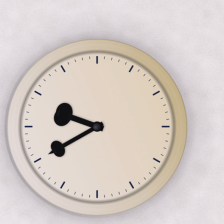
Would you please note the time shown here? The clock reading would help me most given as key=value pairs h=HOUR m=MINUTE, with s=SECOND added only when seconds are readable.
h=9 m=40
